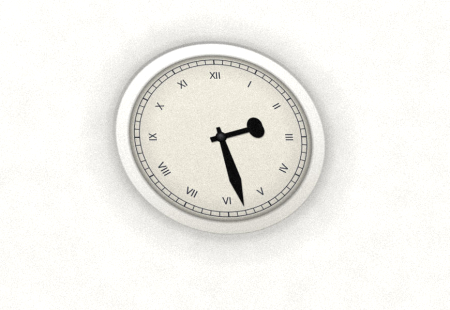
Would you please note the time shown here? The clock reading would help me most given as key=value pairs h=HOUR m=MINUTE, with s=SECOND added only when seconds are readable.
h=2 m=28
